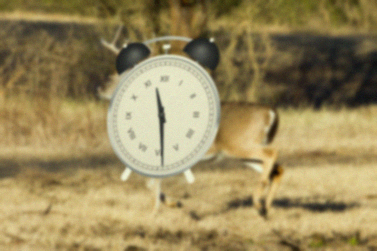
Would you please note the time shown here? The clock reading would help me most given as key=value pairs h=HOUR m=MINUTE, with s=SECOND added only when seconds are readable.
h=11 m=29
